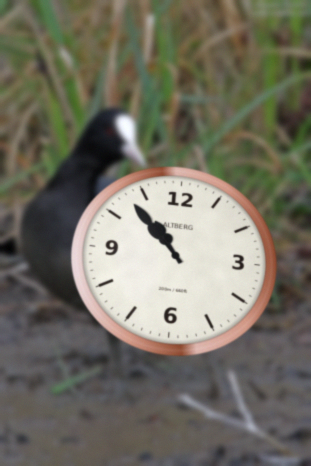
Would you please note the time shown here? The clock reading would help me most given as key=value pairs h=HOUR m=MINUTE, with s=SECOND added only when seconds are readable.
h=10 m=53
